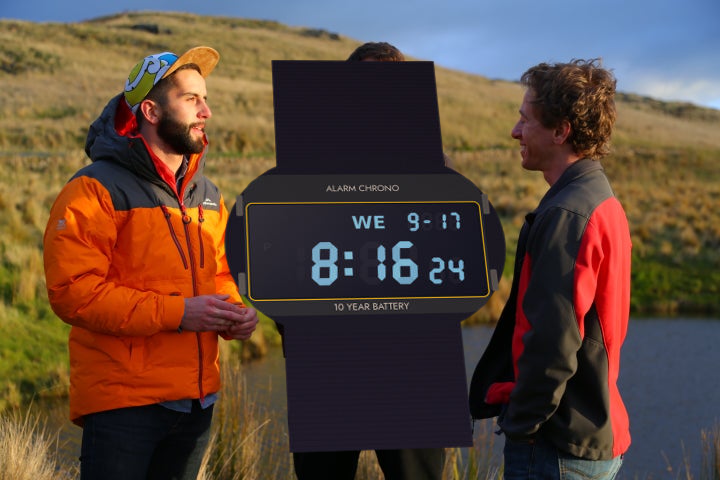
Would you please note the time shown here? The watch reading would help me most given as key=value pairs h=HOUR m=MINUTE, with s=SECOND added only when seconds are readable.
h=8 m=16 s=24
